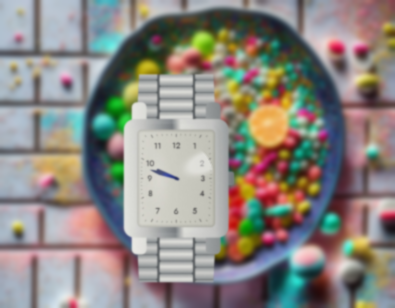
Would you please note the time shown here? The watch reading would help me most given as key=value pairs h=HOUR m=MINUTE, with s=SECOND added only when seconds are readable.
h=9 m=48
